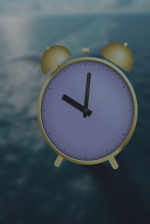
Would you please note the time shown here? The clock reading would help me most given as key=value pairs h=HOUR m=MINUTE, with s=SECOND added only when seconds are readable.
h=10 m=1
